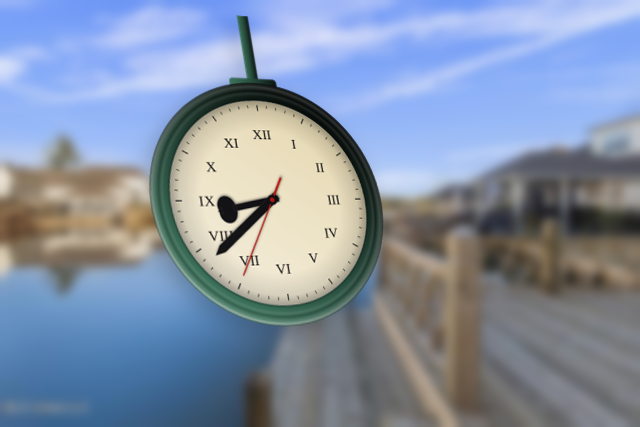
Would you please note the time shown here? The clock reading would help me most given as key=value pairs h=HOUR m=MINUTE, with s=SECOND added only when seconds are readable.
h=8 m=38 s=35
